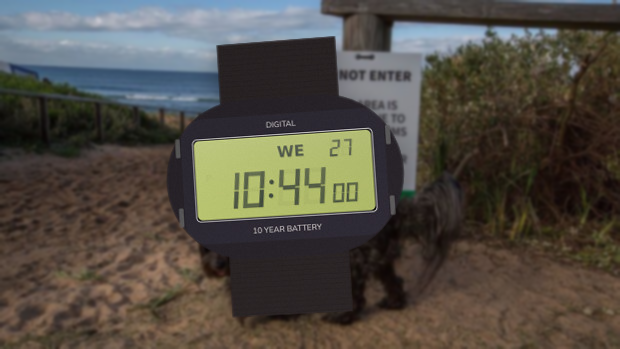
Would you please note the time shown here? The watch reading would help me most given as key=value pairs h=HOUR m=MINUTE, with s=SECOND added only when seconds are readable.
h=10 m=44 s=0
